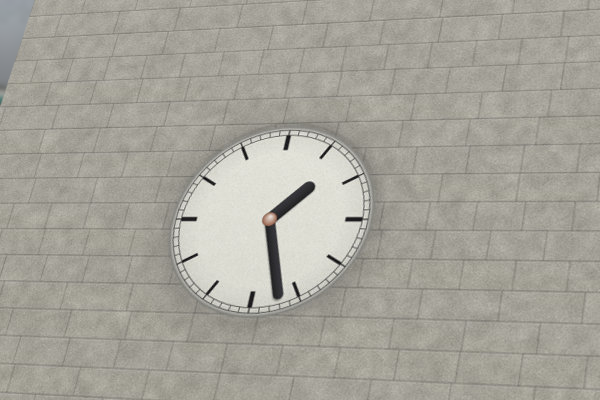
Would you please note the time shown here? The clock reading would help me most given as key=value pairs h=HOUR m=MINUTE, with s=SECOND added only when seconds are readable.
h=1 m=27
